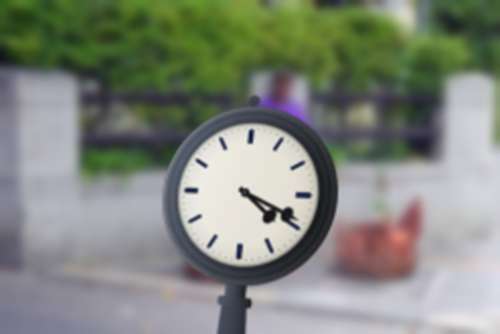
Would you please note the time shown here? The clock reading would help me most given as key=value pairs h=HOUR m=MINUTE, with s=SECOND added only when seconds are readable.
h=4 m=19
